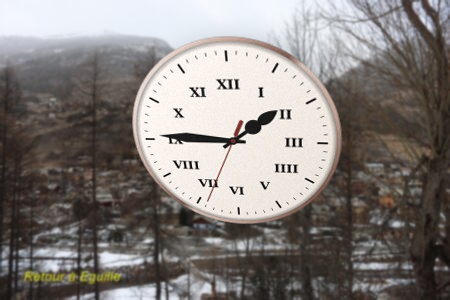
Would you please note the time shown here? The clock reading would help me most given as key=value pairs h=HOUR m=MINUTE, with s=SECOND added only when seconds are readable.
h=1 m=45 s=34
